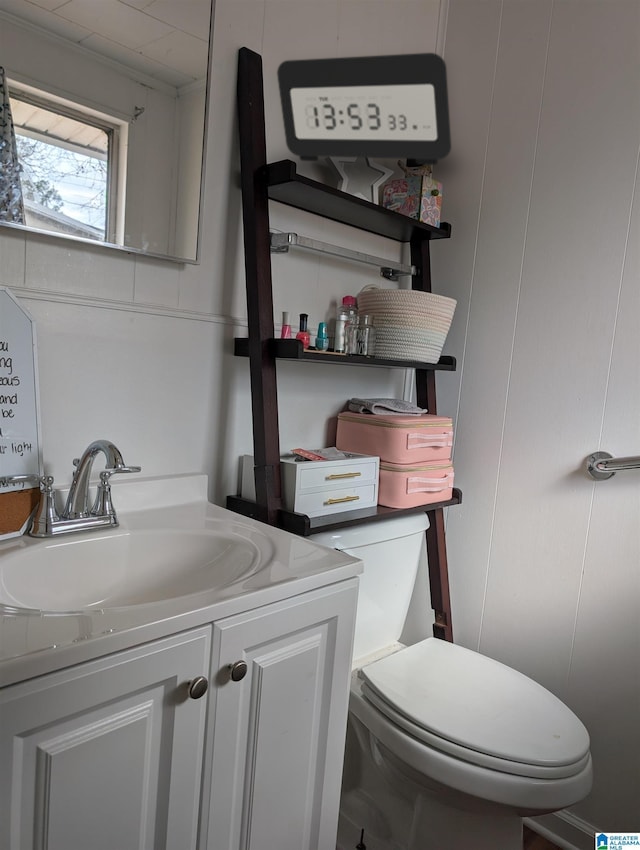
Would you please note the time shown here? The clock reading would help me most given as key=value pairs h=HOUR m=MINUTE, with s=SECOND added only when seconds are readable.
h=13 m=53 s=33
